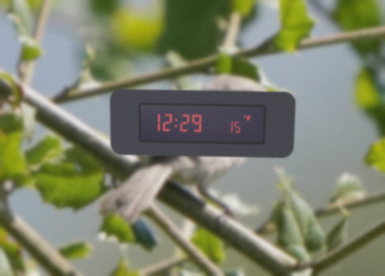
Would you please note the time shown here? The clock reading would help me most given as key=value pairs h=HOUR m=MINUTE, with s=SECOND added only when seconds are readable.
h=12 m=29
